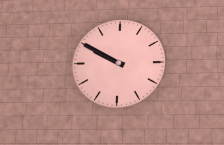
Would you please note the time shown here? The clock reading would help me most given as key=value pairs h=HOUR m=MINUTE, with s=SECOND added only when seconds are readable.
h=9 m=50
